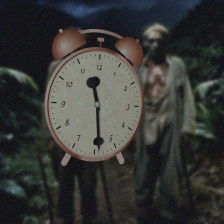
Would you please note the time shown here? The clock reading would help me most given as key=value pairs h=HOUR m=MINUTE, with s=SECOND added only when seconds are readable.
h=11 m=29
